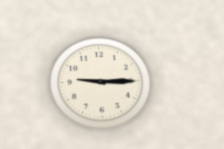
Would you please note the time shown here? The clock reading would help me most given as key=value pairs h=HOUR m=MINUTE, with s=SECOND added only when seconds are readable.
h=9 m=15
